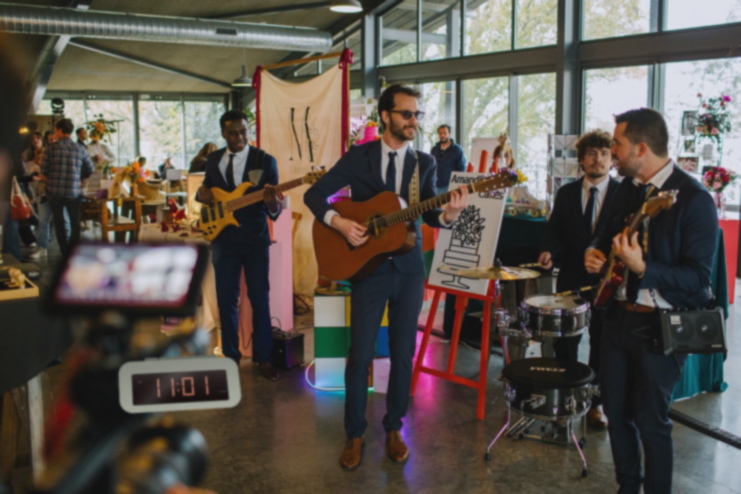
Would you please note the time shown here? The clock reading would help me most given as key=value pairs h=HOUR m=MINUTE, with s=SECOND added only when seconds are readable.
h=11 m=1
